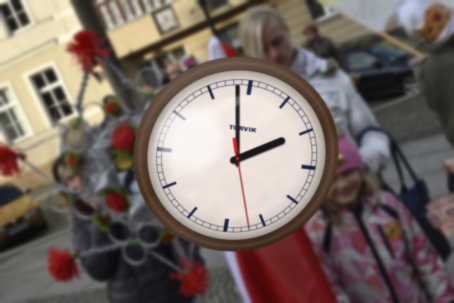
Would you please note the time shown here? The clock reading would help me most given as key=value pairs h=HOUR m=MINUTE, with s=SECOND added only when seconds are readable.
h=1 m=58 s=27
